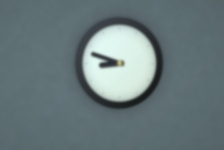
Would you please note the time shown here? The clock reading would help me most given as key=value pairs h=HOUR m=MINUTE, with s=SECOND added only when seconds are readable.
h=8 m=48
